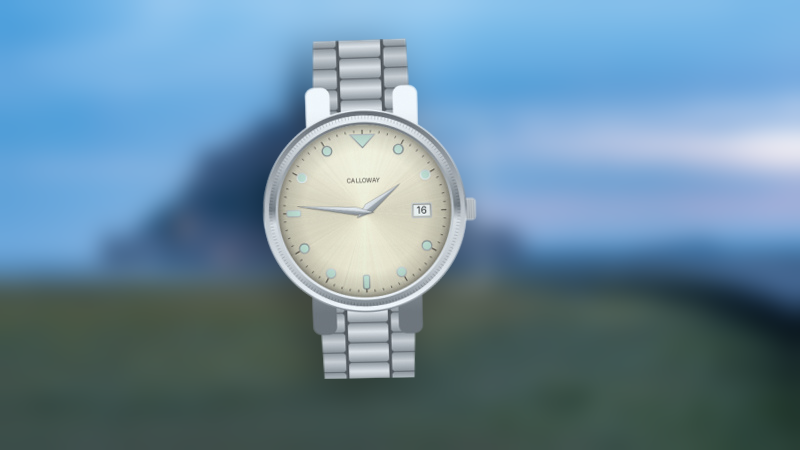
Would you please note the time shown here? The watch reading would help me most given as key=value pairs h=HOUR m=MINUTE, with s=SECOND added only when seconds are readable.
h=1 m=46
